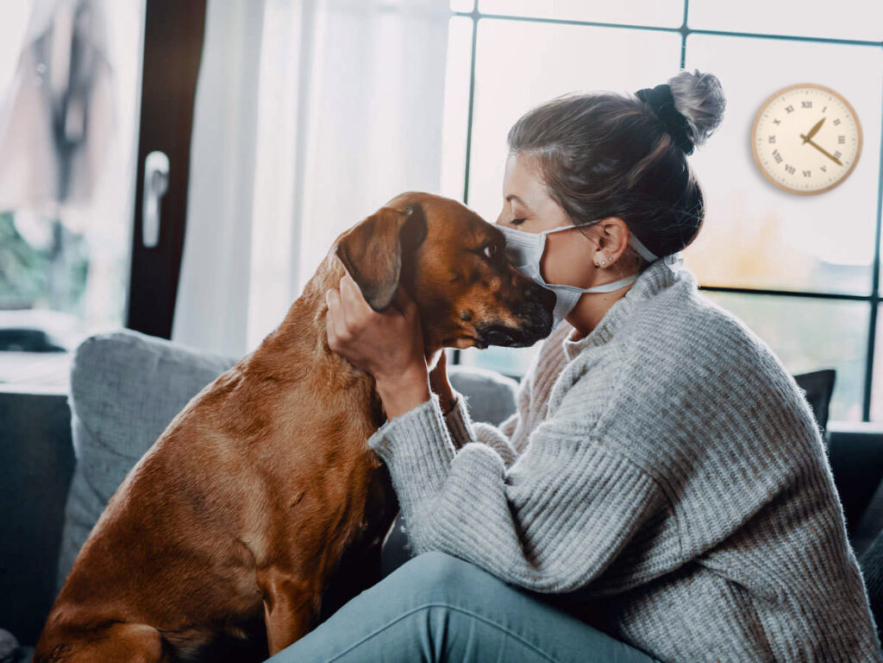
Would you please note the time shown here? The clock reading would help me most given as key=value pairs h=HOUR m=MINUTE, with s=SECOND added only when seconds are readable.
h=1 m=21
